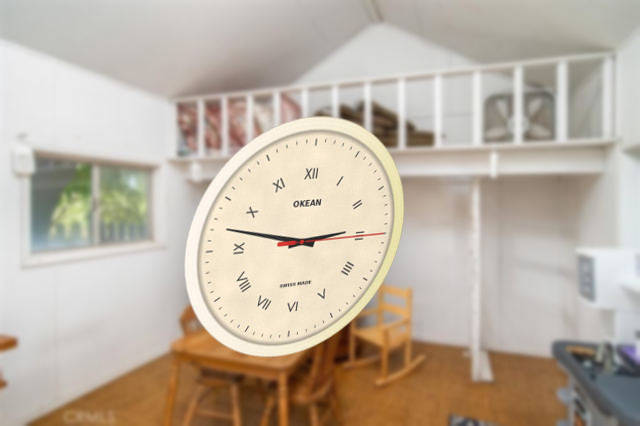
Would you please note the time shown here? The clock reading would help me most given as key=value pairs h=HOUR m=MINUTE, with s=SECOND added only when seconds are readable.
h=2 m=47 s=15
